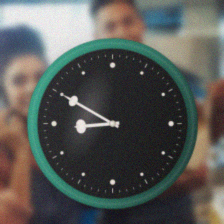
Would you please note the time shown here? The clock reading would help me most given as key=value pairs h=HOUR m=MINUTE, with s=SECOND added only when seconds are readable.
h=8 m=50
